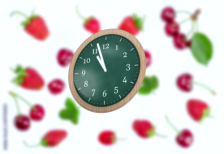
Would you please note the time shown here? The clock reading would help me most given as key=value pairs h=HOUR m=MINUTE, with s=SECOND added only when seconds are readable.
h=10 m=57
